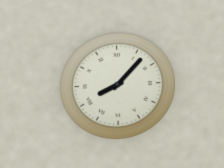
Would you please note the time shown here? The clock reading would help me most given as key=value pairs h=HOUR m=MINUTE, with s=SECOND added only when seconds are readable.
h=8 m=7
